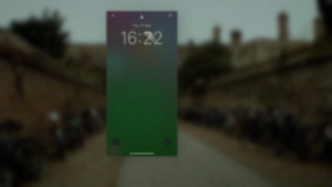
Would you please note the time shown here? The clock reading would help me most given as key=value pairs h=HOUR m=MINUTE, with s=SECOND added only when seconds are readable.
h=16 m=22
